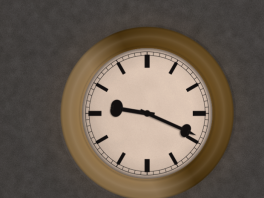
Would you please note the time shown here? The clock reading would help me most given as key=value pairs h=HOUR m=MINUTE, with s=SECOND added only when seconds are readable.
h=9 m=19
